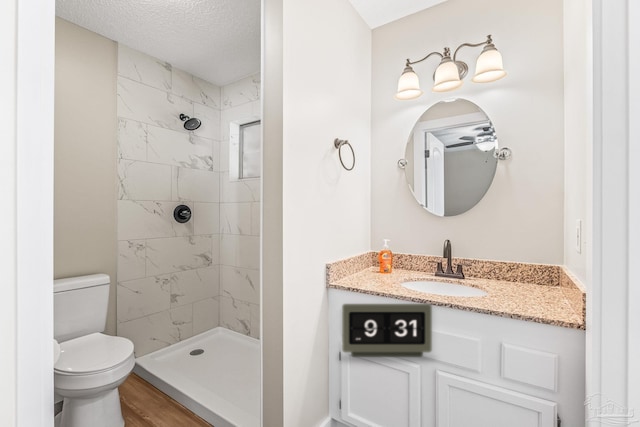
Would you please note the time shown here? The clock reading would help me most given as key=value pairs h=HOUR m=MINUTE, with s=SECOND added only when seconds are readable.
h=9 m=31
